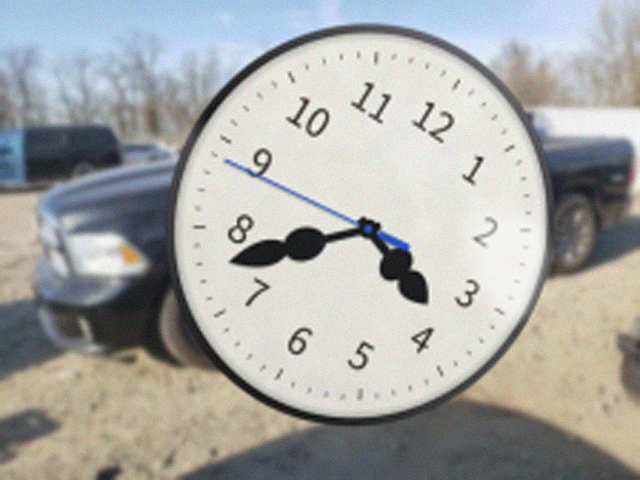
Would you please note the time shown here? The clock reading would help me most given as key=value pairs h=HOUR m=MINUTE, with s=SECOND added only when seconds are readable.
h=3 m=37 s=44
